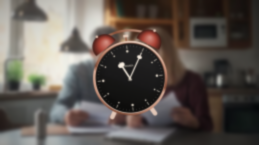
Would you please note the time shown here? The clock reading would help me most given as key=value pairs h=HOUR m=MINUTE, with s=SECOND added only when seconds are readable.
h=11 m=5
